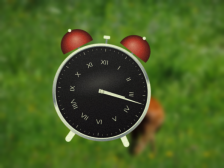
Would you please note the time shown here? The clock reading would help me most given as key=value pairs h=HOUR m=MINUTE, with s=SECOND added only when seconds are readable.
h=3 m=17
